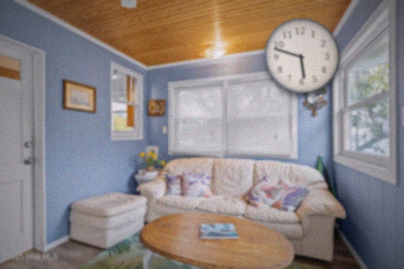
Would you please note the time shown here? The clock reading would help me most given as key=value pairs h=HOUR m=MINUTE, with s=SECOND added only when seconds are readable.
h=5 m=48
